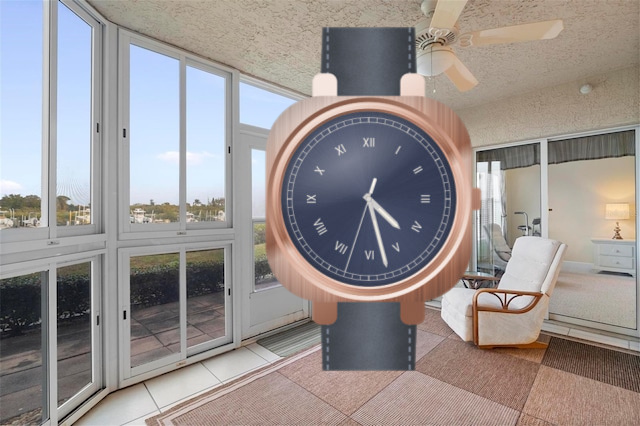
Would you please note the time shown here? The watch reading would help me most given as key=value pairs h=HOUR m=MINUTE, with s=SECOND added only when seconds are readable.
h=4 m=27 s=33
